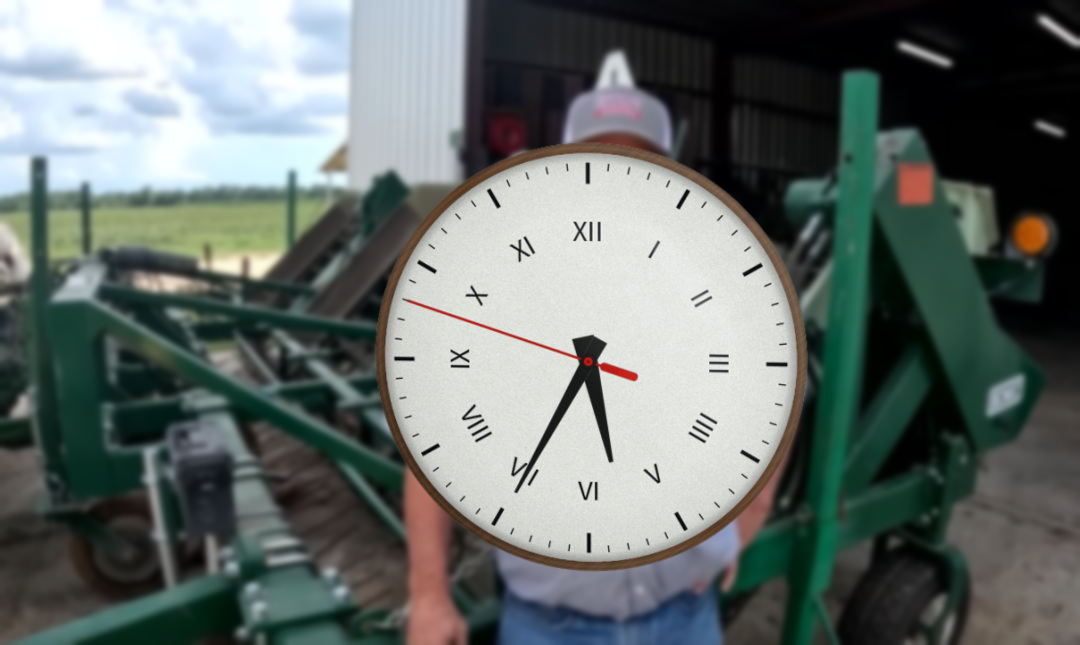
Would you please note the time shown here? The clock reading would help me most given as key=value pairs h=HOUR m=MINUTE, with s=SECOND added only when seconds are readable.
h=5 m=34 s=48
